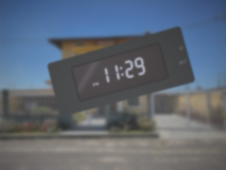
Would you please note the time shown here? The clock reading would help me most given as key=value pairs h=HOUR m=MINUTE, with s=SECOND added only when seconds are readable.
h=11 m=29
